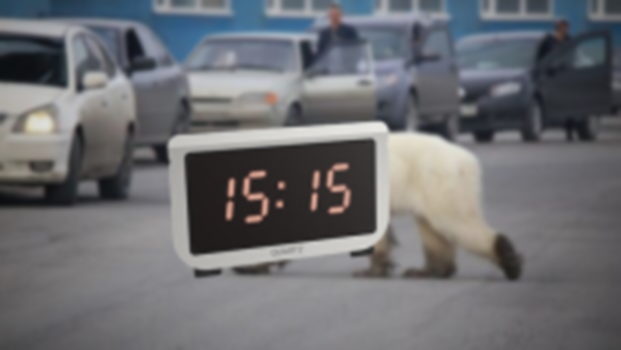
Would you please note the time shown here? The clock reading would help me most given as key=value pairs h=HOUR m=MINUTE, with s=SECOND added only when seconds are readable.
h=15 m=15
